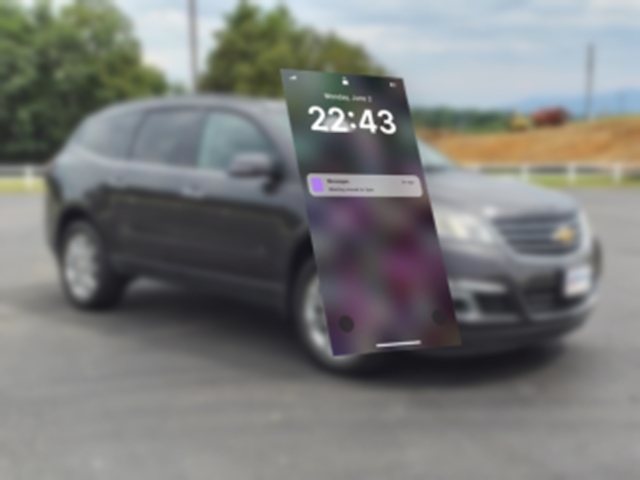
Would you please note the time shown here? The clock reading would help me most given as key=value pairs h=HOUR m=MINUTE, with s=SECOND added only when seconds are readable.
h=22 m=43
